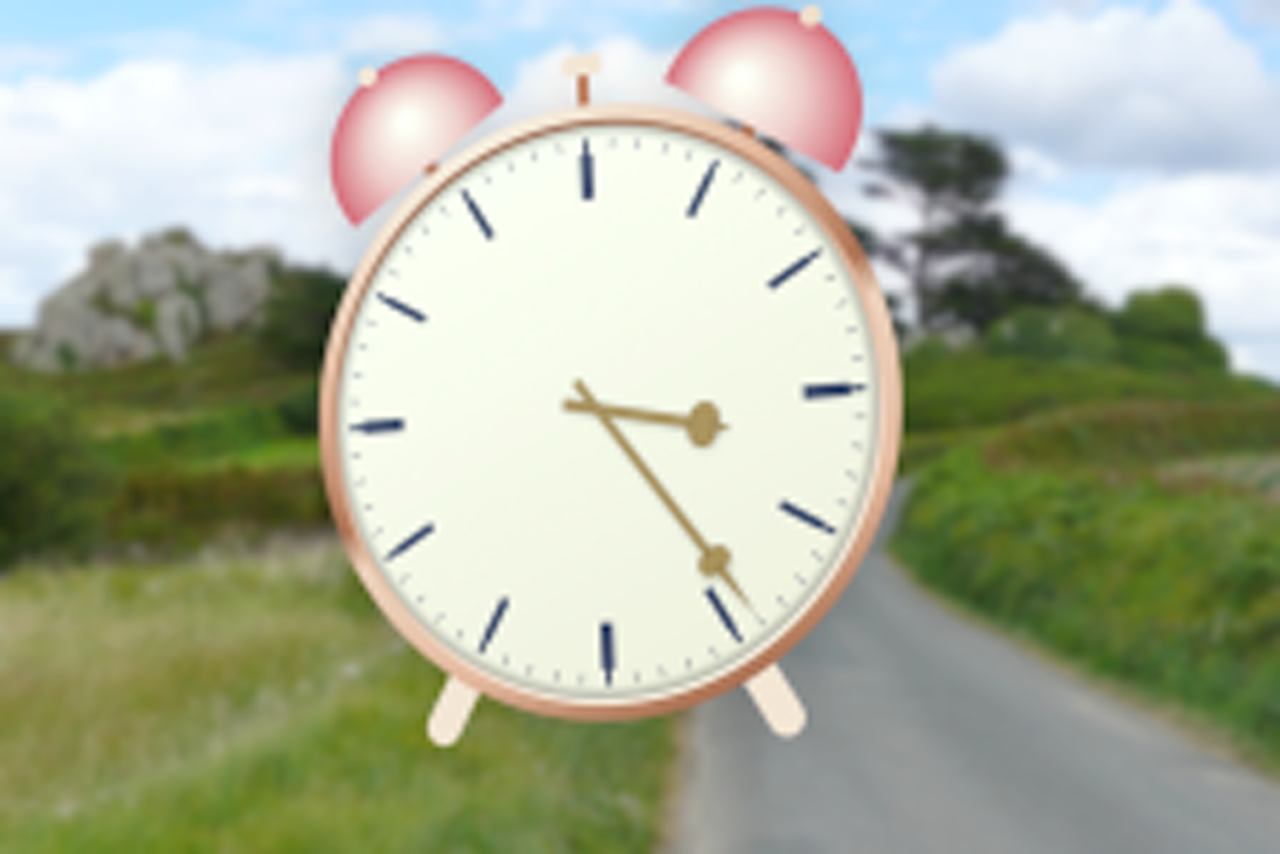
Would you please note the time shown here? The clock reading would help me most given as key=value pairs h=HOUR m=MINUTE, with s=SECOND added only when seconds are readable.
h=3 m=24
